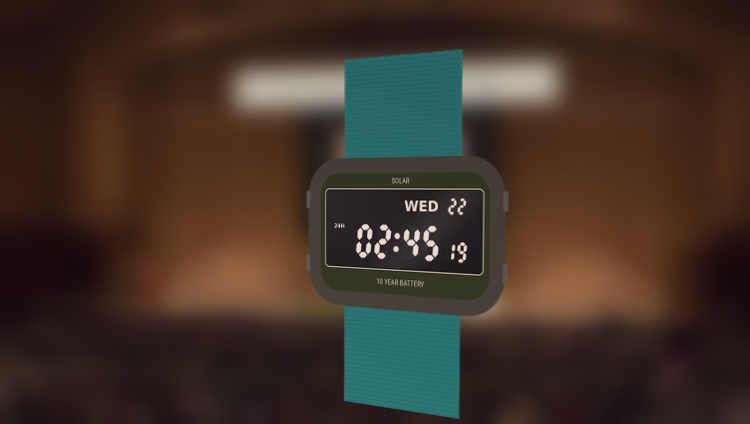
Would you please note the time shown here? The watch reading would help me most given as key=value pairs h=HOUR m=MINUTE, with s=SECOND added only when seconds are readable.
h=2 m=45 s=19
